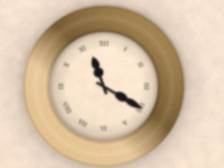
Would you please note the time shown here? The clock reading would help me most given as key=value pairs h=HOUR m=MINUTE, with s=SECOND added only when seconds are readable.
h=11 m=20
